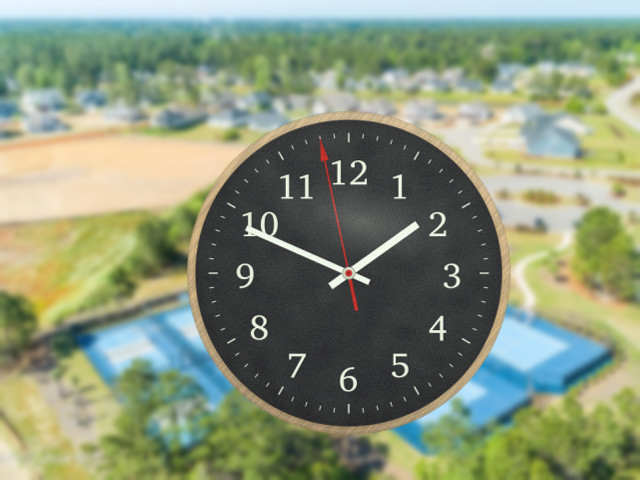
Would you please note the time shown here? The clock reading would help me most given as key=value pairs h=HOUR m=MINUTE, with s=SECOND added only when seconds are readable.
h=1 m=48 s=58
